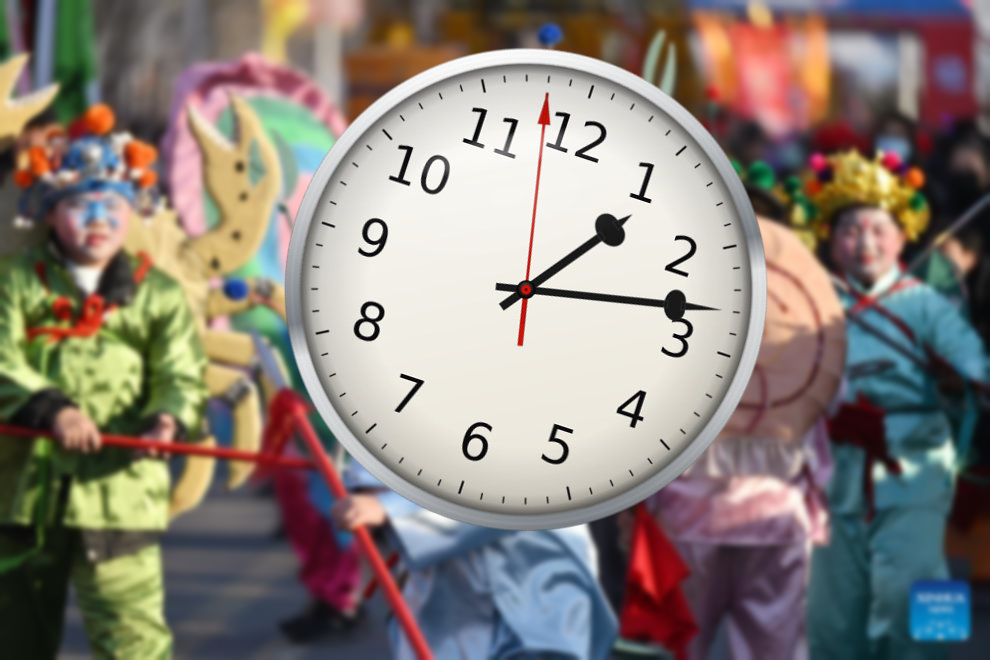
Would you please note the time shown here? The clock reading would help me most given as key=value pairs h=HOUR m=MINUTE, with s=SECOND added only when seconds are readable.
h=1 m=12 s=58
